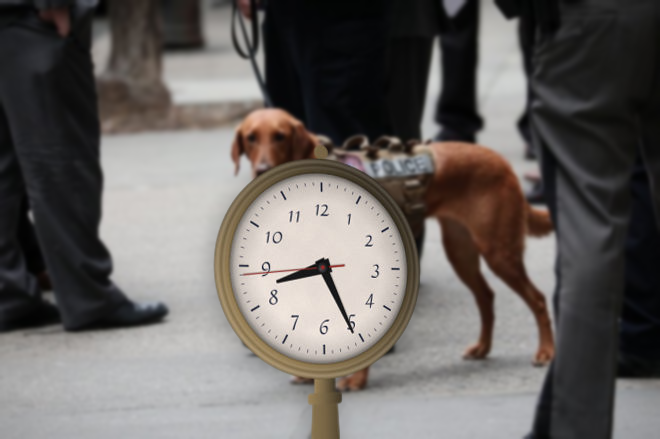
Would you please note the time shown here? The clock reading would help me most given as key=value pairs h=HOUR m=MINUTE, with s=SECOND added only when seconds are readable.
h=8 m=25 s=44
